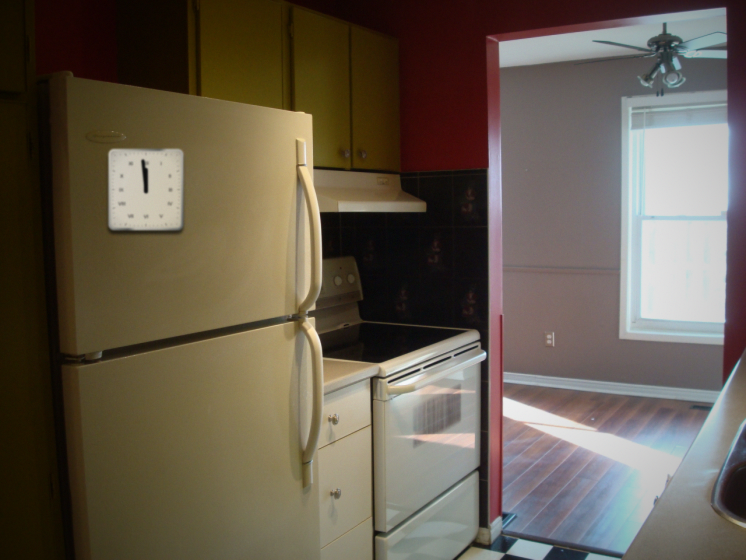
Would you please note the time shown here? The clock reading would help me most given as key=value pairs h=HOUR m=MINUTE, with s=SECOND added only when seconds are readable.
h=11 m=59
